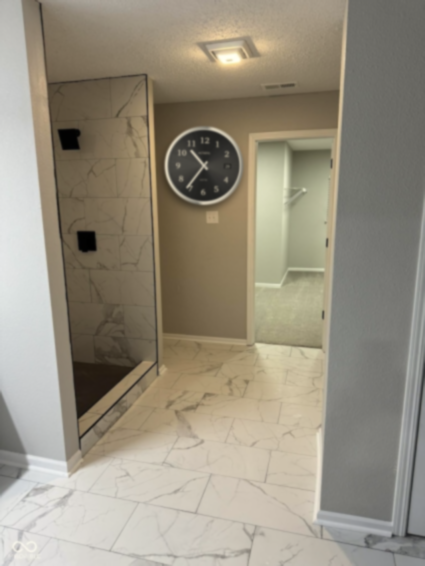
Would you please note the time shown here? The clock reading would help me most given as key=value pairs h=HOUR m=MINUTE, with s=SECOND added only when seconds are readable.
h=10 m=36
